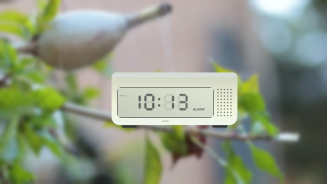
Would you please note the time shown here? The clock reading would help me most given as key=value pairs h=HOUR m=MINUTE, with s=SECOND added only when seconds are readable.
h=10 m=13
